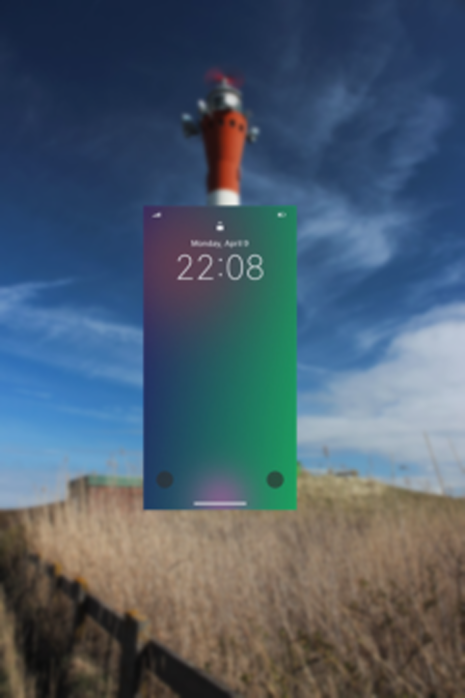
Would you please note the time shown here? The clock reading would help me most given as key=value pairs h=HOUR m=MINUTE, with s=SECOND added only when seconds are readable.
h=22 m=8
